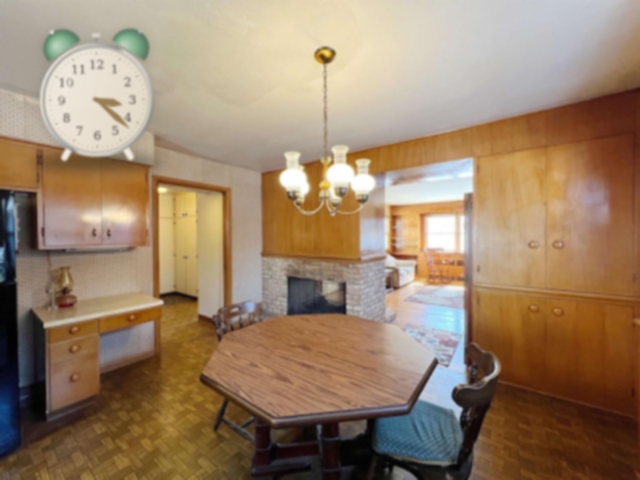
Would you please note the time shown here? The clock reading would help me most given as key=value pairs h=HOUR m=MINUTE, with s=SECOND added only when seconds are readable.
h=3 m=22
